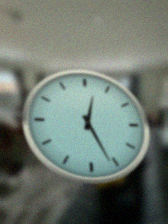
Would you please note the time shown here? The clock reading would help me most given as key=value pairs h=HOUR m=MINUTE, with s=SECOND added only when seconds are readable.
h=12 m=26
